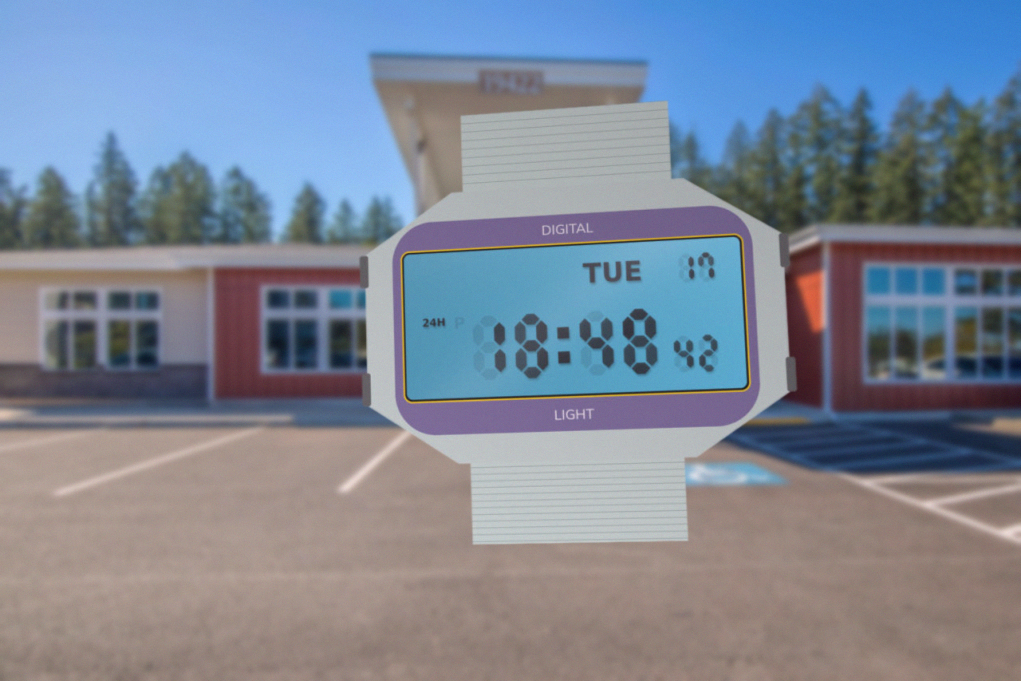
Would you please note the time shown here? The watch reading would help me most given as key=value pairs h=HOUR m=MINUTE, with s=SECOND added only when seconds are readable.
h=18 m=48 s=42
